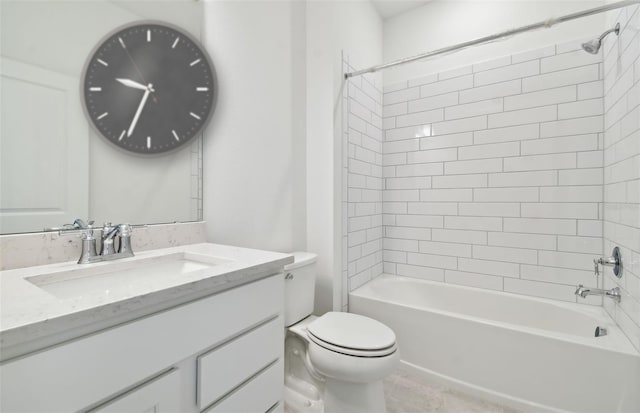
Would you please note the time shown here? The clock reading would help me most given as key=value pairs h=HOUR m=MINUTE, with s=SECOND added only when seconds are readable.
h=9 m=33 s=55
